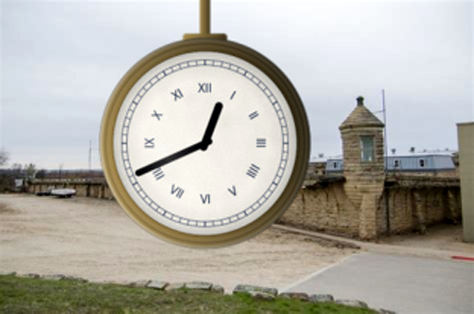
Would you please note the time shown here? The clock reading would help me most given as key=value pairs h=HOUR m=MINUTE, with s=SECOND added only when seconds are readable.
h=12 m=41
